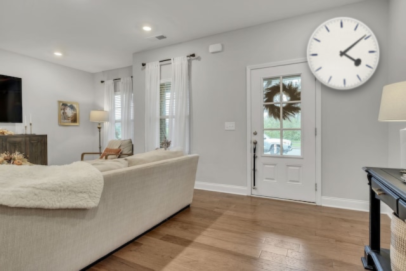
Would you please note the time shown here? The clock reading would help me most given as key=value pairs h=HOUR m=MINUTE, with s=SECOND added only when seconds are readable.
h=4 m=9
